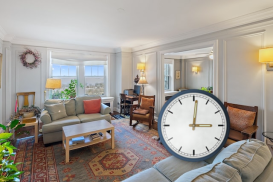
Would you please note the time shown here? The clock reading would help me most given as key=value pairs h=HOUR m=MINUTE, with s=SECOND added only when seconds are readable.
h=3 m=1
